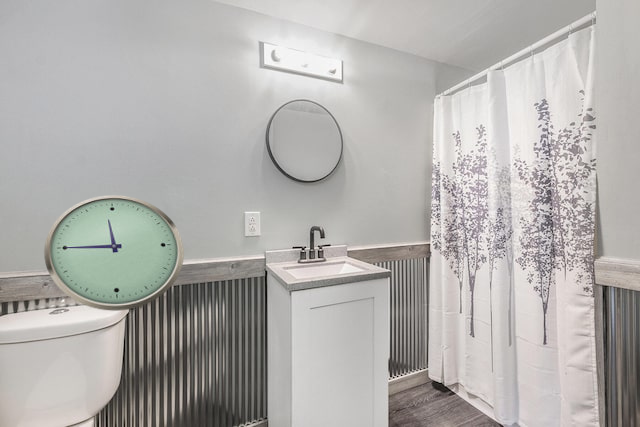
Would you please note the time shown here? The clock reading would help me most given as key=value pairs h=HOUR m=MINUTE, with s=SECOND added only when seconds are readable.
h=11 m=45
